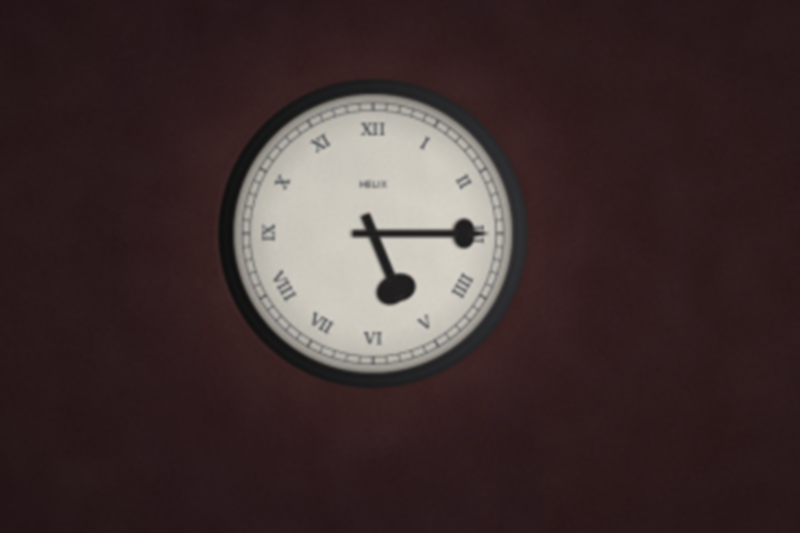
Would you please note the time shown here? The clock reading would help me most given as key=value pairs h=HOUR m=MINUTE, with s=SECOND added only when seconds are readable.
h=5 m=15
